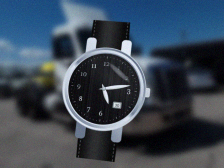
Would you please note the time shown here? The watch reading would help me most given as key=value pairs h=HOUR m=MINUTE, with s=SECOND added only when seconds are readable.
h=5 m=13
